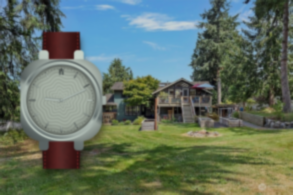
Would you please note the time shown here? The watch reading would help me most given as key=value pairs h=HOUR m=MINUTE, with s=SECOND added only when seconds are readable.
h=9 m=11
